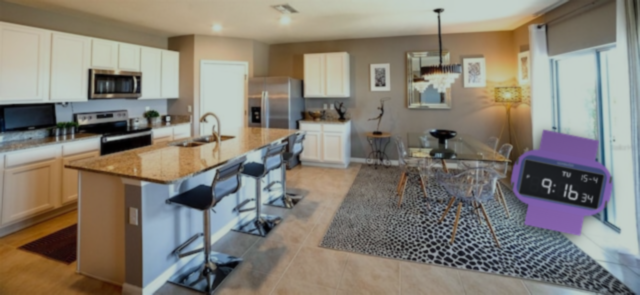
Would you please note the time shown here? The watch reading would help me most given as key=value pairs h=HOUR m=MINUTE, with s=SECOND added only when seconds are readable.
h=9 m=16
